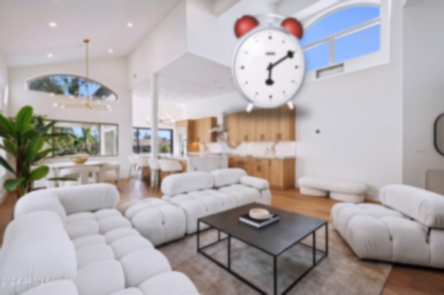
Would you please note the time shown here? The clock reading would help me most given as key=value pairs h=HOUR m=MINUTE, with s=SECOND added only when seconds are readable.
h=6 m=10
